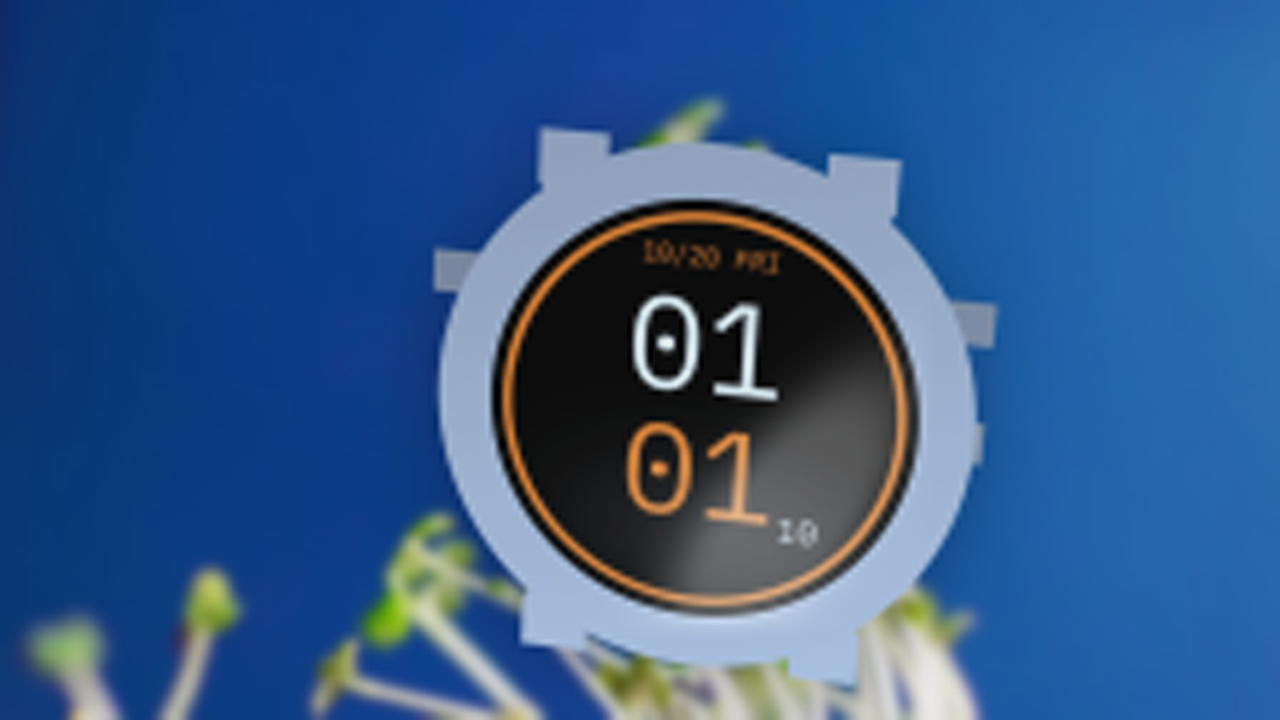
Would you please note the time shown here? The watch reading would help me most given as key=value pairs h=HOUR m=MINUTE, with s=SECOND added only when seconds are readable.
h=1 m=1
